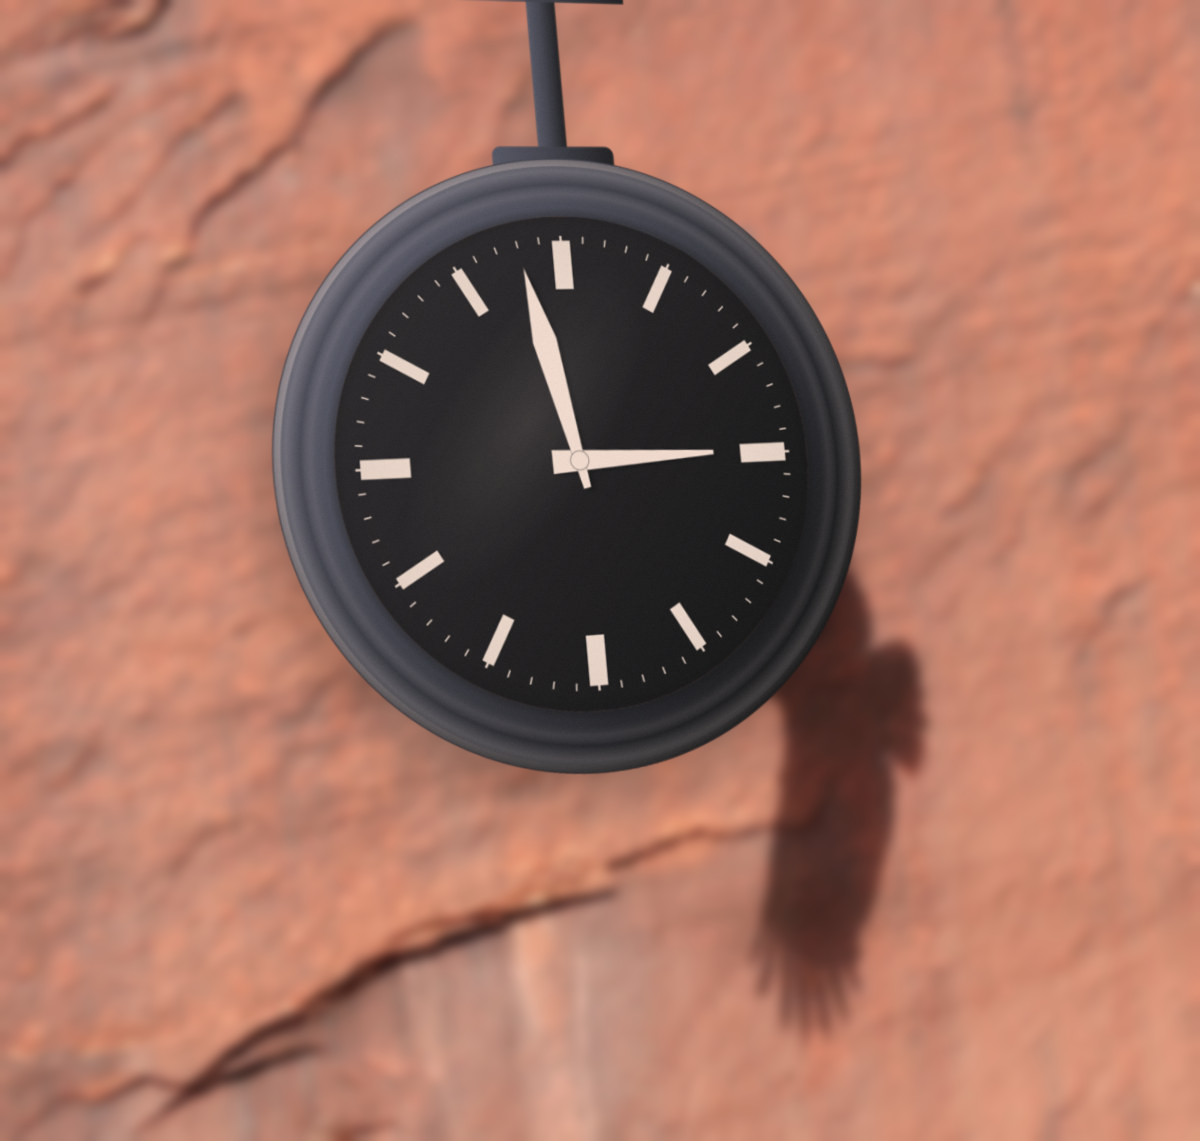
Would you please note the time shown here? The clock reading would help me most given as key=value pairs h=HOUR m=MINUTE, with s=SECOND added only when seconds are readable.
h=2 m=58
